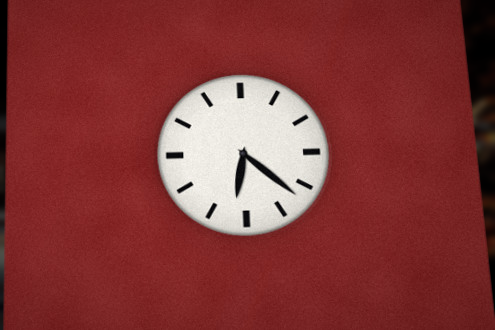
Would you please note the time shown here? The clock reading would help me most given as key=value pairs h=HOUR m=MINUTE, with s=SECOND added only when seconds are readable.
h=6 m=22
